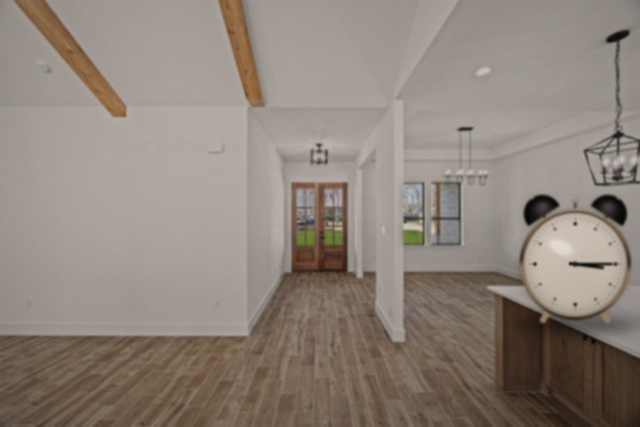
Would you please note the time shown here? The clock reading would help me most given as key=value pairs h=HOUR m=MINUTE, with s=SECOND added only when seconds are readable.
h=3 m=15
